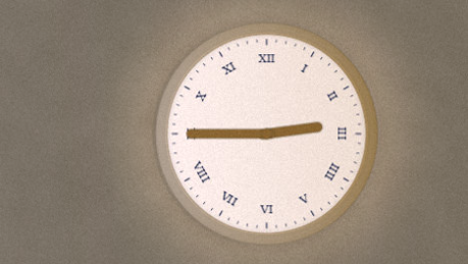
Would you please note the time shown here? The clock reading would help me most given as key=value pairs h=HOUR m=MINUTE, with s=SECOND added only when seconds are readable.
h=2 m=45
